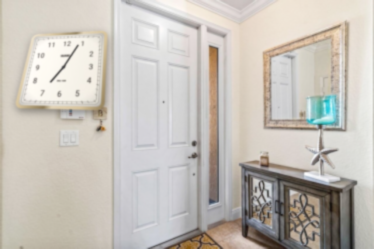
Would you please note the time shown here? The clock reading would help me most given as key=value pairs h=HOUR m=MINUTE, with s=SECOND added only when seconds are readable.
h=7 m=4
